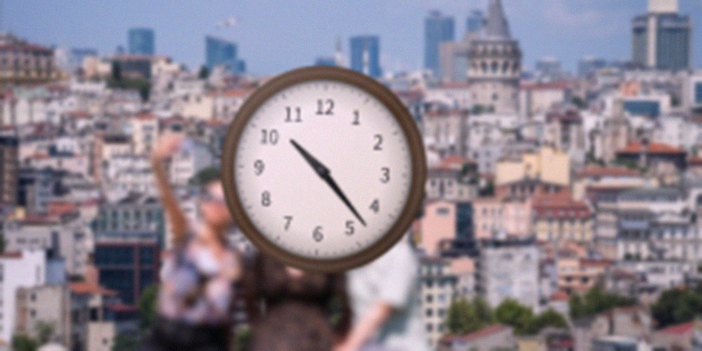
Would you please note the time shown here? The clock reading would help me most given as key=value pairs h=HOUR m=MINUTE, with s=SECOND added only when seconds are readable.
h=10 m=23
